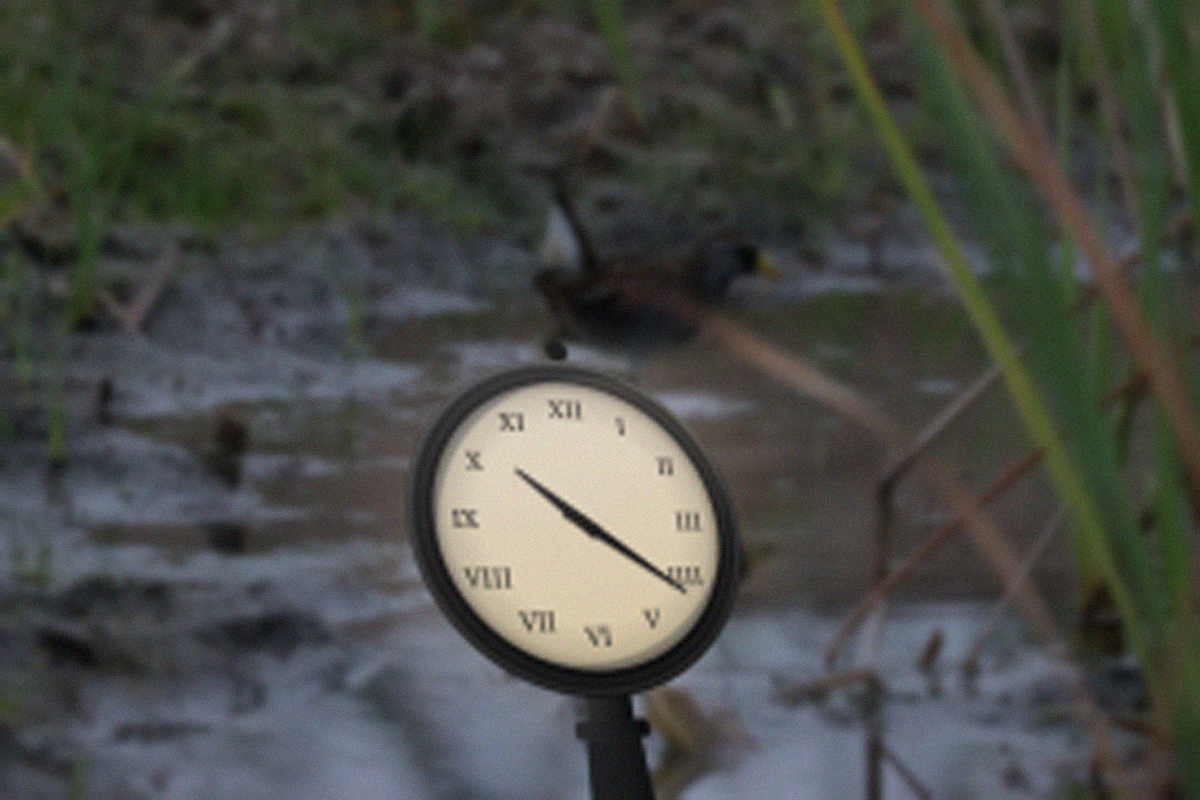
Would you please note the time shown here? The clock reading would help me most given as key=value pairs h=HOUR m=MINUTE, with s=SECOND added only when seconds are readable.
h=10 m=21
